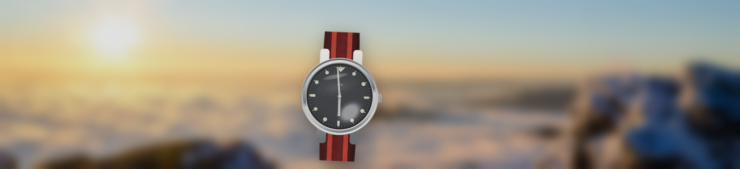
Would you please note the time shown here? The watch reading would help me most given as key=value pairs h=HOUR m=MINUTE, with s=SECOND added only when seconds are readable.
h=5 m=59
